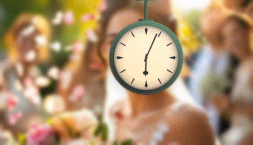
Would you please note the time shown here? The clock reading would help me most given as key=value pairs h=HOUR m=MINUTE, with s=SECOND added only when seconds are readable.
h=6 m=4
